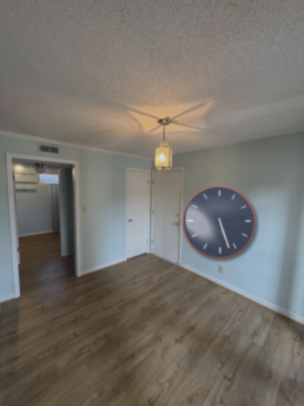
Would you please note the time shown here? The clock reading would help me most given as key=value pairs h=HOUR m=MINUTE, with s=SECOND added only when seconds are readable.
h=5 m=27
